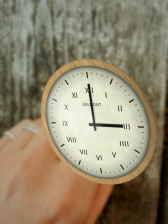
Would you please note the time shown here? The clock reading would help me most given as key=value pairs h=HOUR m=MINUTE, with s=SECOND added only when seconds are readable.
h=3 m=0
